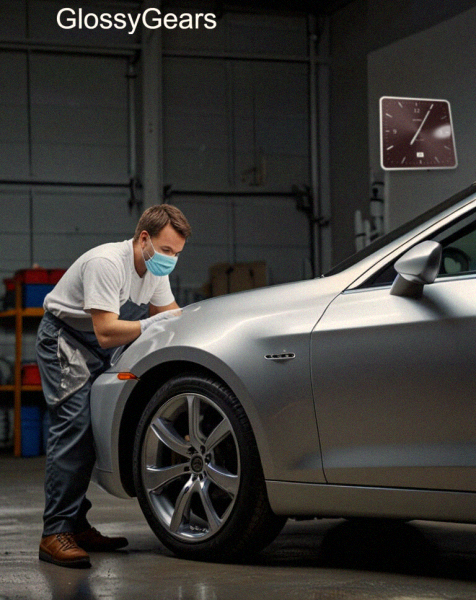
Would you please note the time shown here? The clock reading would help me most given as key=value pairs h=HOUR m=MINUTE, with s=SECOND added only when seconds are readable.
h=7 m=5
